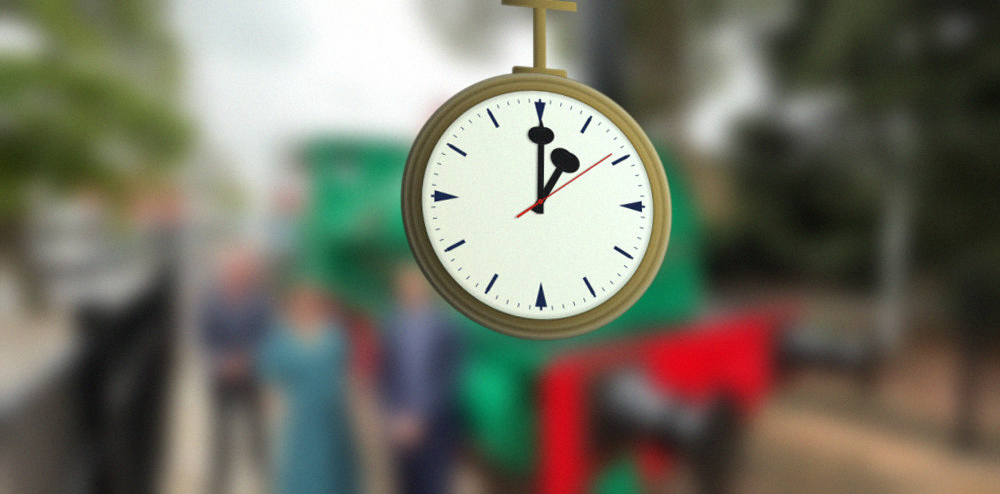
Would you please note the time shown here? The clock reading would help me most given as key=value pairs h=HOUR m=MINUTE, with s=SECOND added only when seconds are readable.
h=1 m=0 s=9
